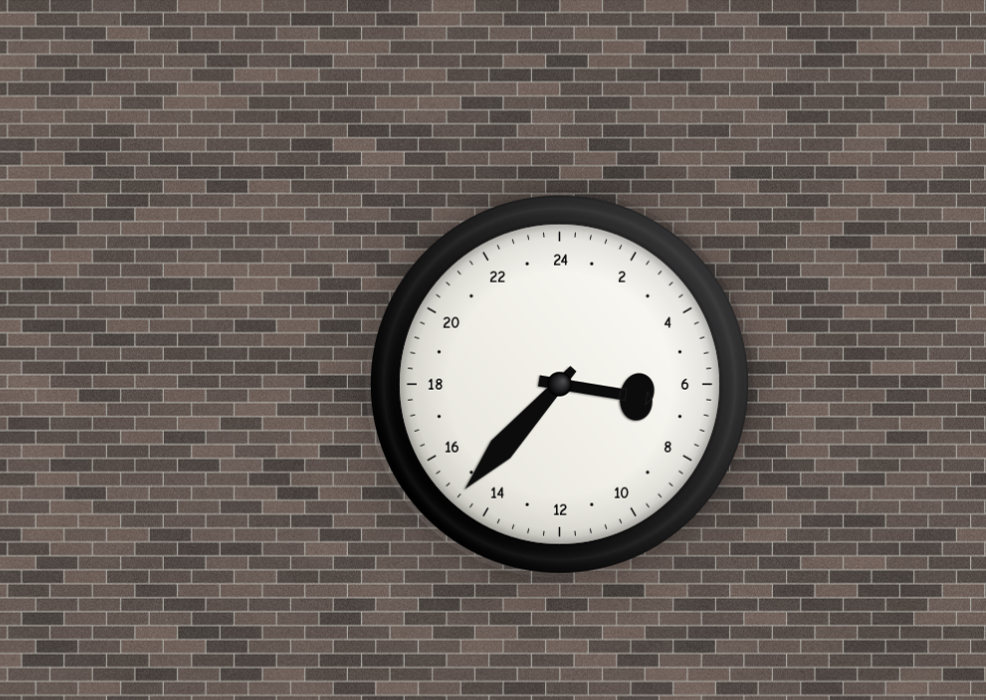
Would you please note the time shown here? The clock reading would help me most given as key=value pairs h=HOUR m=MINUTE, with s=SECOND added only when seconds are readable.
h=6 m=37
